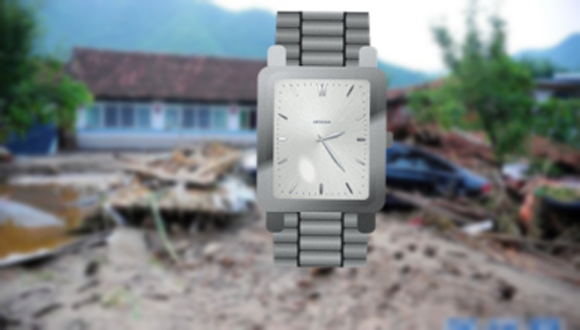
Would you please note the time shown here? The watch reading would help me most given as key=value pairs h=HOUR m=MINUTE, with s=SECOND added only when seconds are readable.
h=2 m=24
